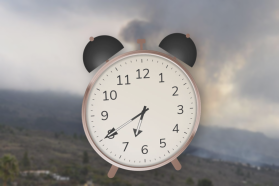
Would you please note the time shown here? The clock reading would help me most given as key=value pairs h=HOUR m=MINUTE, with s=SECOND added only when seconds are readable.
h=6 m=40
